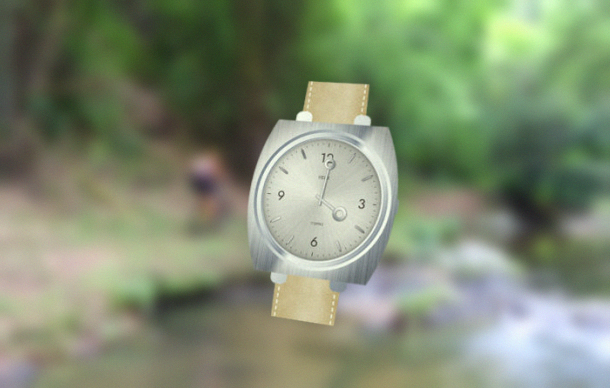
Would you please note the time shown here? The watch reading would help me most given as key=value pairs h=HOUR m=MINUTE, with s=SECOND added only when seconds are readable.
h=4 m=1
